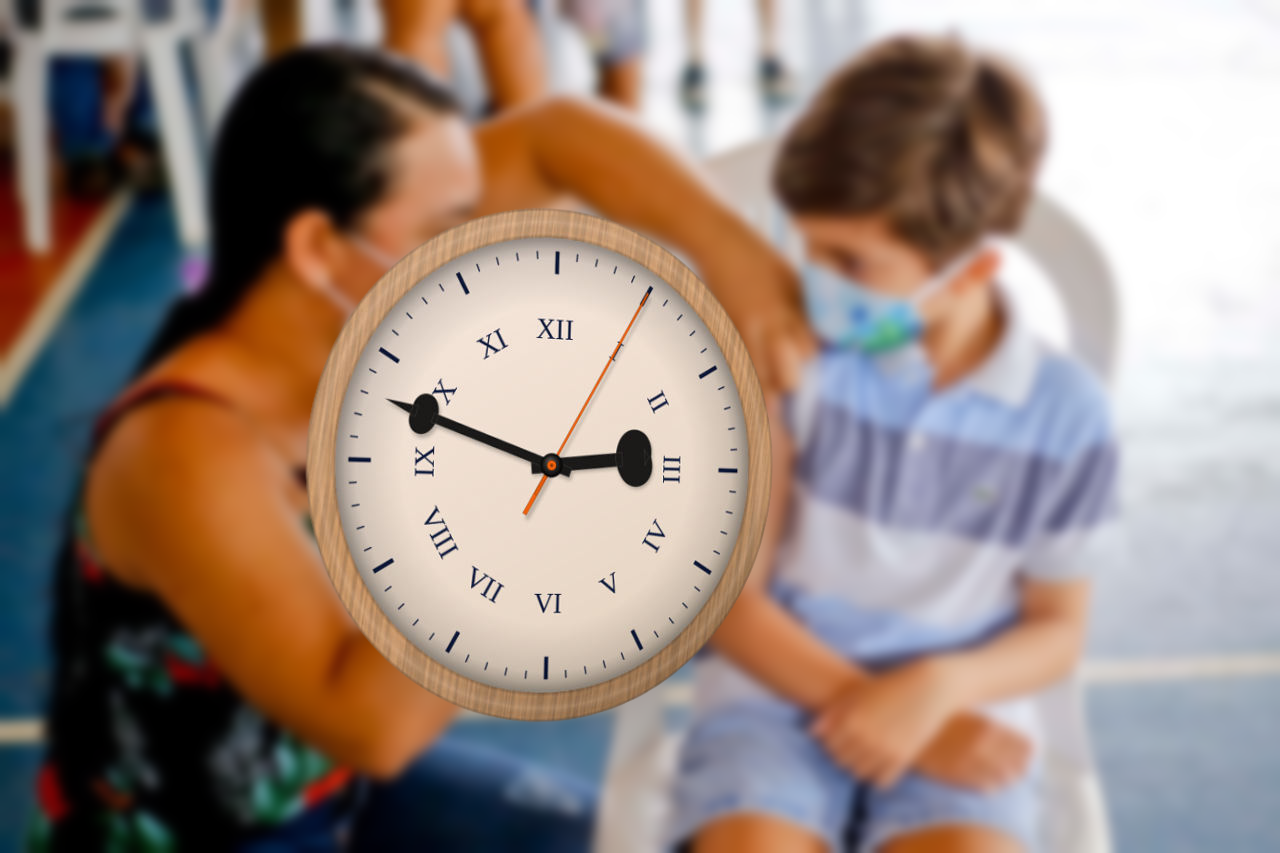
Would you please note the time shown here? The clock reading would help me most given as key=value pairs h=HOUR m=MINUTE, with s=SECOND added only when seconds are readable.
h=2 m=48 s=5
